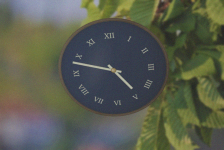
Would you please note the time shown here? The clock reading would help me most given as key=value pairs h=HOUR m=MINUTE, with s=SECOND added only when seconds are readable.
h=4 m=48
